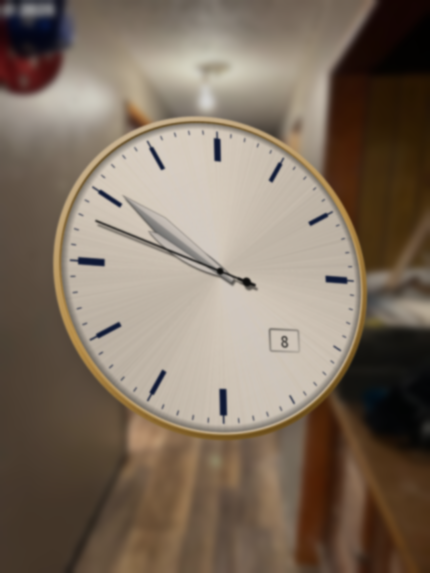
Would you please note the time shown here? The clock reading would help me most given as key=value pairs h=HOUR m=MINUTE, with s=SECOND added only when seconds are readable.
h=9 m=50 s=48
